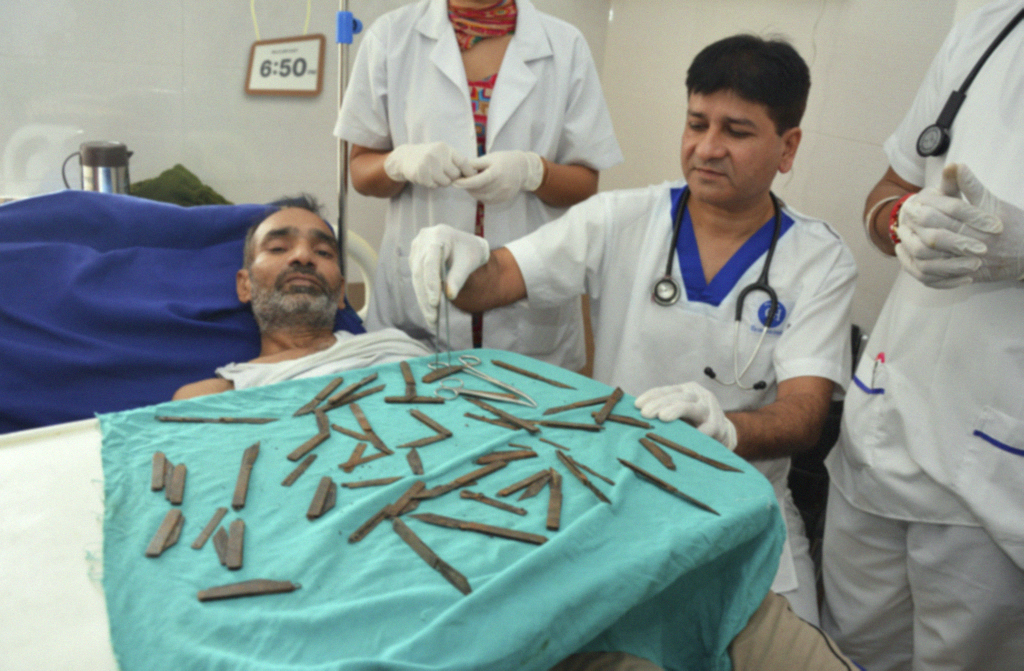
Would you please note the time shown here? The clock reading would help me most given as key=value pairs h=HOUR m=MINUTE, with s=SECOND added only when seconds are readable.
h=6 m=50
